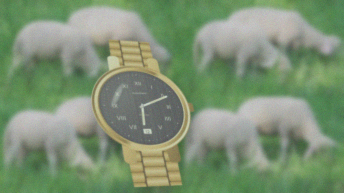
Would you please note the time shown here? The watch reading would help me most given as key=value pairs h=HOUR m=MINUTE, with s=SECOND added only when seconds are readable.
h=6 m=11
